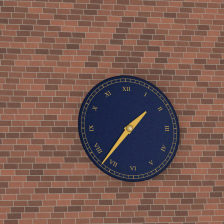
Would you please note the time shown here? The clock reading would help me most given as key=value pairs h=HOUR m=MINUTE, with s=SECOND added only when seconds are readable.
h=1 m=37
